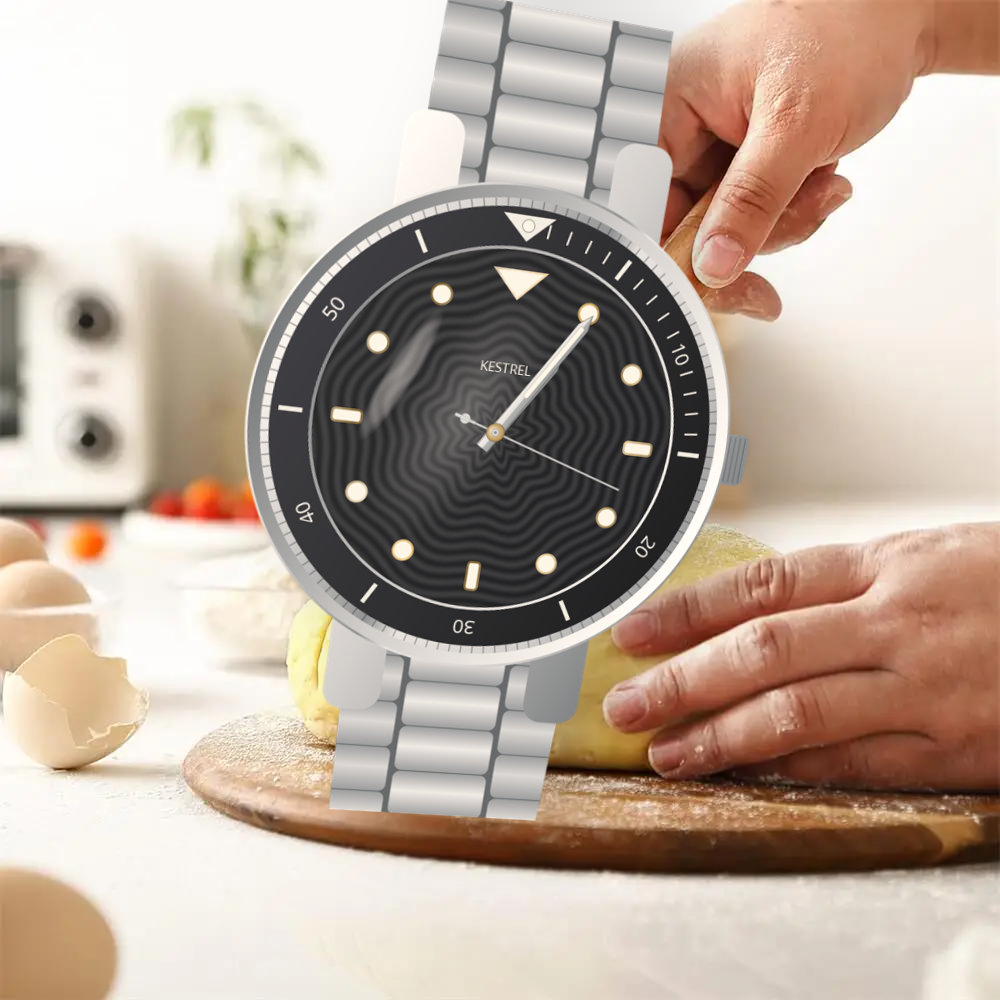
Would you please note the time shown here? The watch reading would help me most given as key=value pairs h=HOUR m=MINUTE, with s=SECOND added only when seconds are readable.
h=1 m=5 s=18
